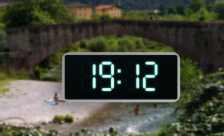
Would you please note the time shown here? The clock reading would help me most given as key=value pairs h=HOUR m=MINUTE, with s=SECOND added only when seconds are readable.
h=19 m=12
